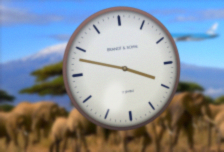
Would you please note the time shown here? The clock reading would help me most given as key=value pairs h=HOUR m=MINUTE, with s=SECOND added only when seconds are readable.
h=3 m=48
